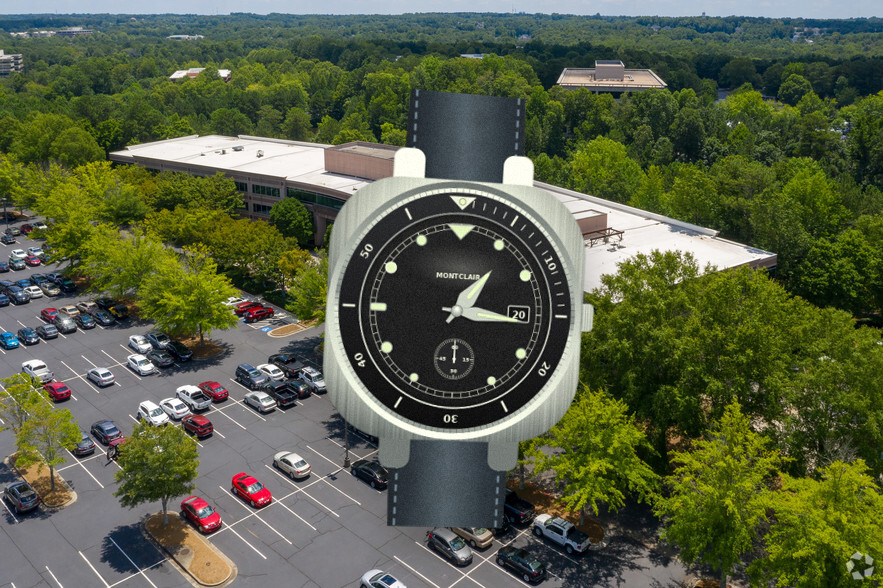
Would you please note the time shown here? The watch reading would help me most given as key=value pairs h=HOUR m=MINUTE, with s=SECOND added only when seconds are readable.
h=1 m=16
